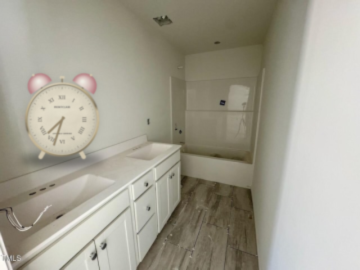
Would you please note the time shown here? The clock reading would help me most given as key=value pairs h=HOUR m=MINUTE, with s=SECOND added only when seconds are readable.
h=7 m=33
